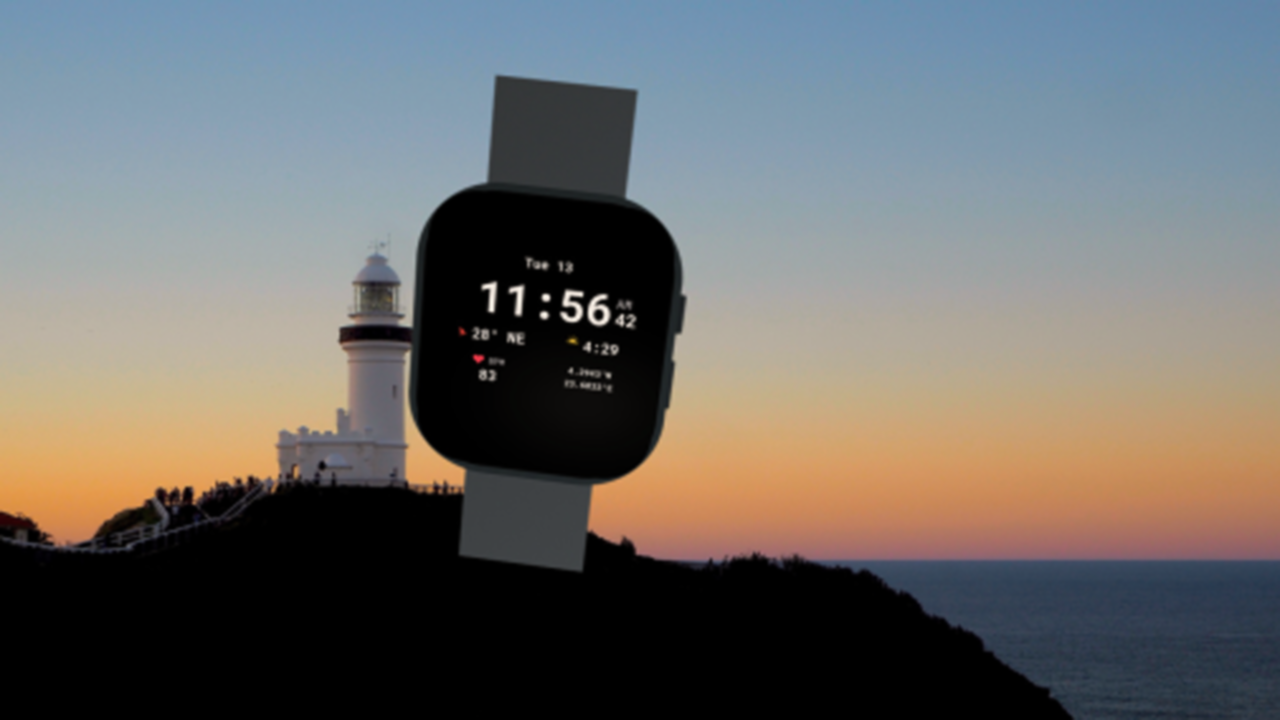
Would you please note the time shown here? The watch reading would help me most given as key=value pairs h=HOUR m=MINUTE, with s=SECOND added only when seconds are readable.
h=11 m=56
